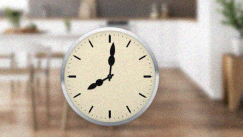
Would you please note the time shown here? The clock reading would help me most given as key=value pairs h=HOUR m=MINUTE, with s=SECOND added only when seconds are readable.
h=8 m=1
